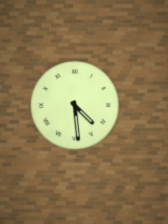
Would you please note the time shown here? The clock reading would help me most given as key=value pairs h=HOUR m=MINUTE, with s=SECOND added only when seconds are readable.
h=4 m=29
